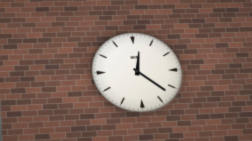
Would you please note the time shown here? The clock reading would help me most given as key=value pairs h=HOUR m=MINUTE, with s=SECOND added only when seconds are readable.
h=12 m=22
